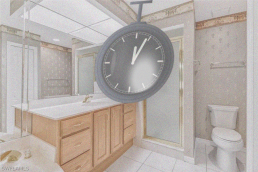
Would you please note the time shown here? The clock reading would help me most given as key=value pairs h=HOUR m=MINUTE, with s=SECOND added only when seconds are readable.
h=12 m=4
